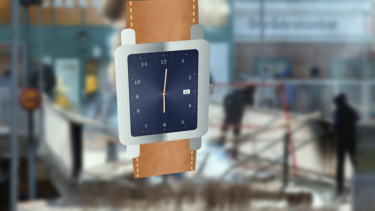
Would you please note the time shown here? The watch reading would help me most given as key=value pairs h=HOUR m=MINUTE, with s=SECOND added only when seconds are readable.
h=6 m=1
